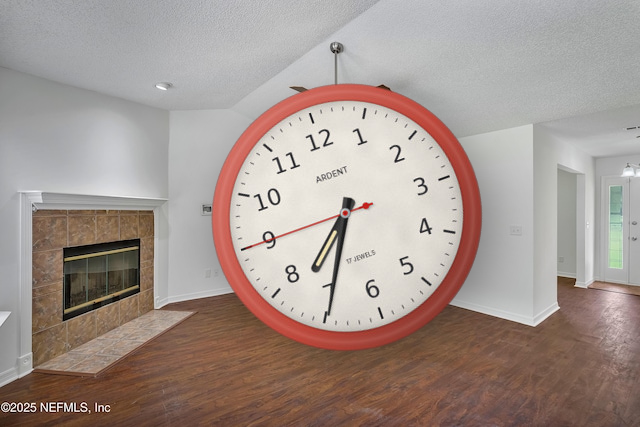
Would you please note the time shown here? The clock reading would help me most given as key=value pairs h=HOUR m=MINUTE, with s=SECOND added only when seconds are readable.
h=7 m=34 s=45
